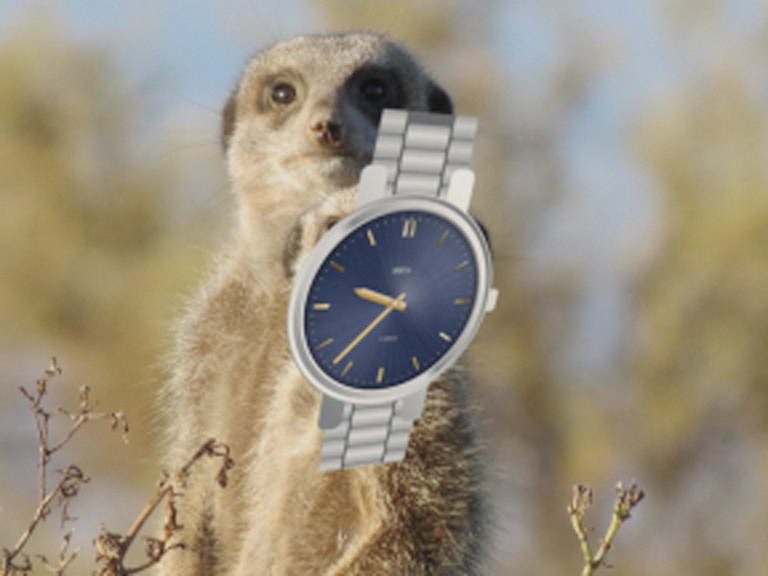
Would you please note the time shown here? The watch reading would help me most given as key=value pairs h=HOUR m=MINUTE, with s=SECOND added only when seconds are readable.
h=9 m=37
